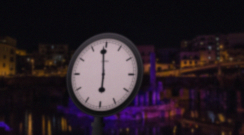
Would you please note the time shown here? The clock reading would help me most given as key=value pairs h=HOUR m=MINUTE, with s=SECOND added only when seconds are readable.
h=5 m=59
